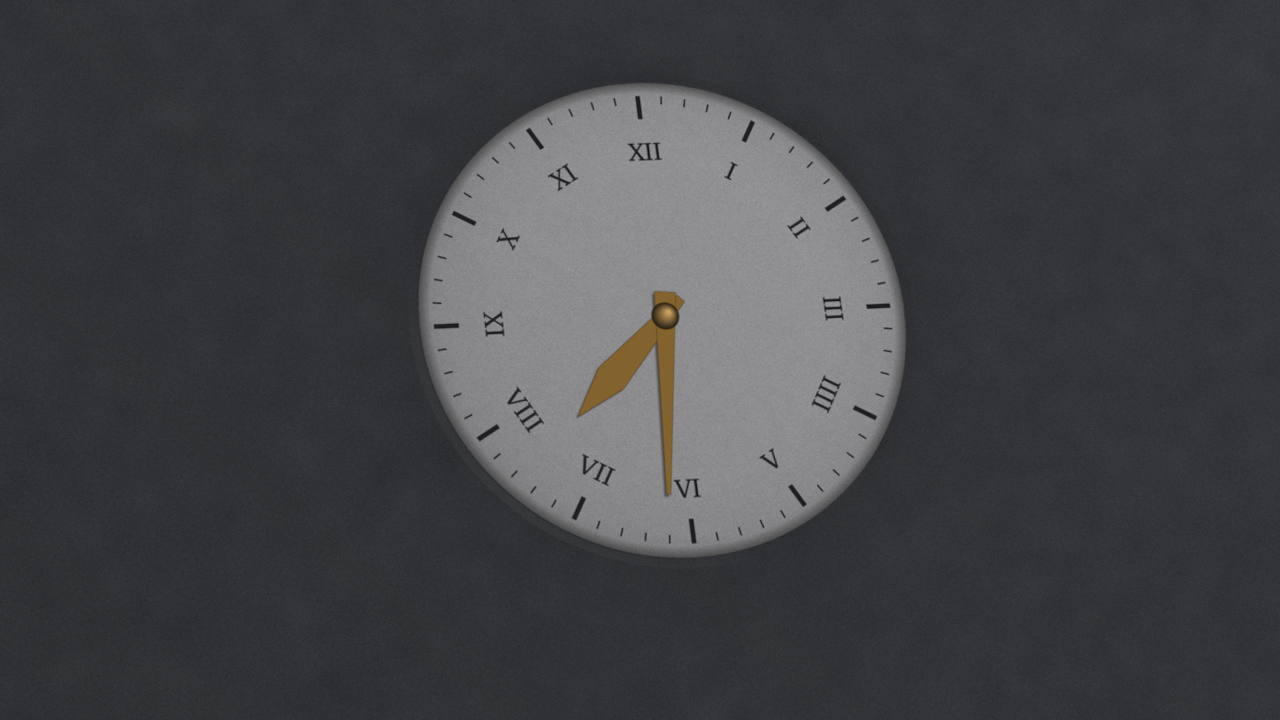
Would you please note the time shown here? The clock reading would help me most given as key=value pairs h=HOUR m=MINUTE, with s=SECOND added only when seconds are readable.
h=7 m=31
